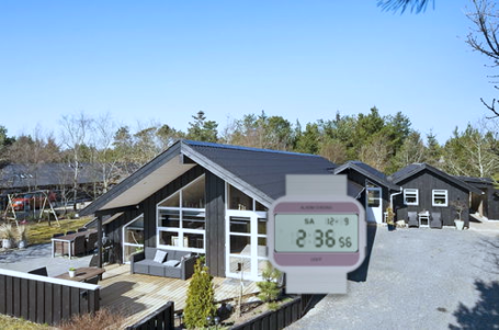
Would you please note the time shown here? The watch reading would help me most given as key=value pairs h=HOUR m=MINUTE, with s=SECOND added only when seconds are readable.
h=2 m=36 s=56
